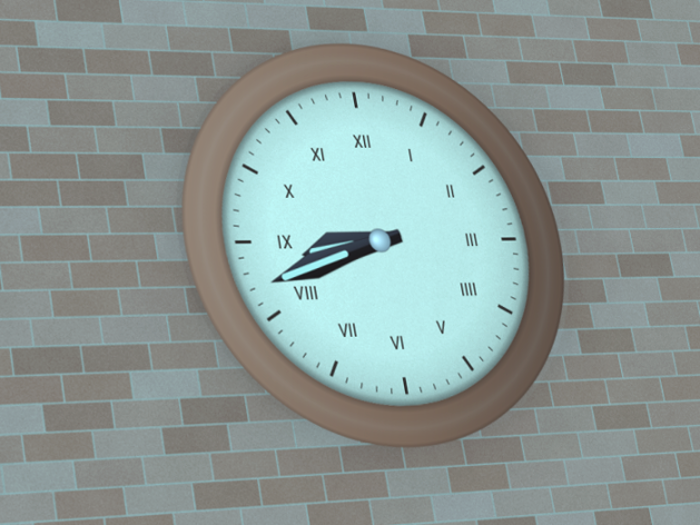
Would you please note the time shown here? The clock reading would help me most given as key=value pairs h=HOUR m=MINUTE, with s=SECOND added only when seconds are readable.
h=8 m=42
